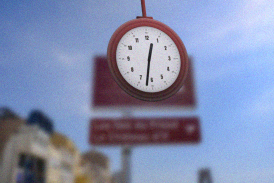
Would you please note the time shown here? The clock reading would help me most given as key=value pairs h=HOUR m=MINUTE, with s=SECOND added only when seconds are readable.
h=12 m=32
